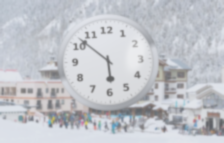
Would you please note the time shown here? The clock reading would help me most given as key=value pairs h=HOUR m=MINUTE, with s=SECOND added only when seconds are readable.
h=5 m=52
